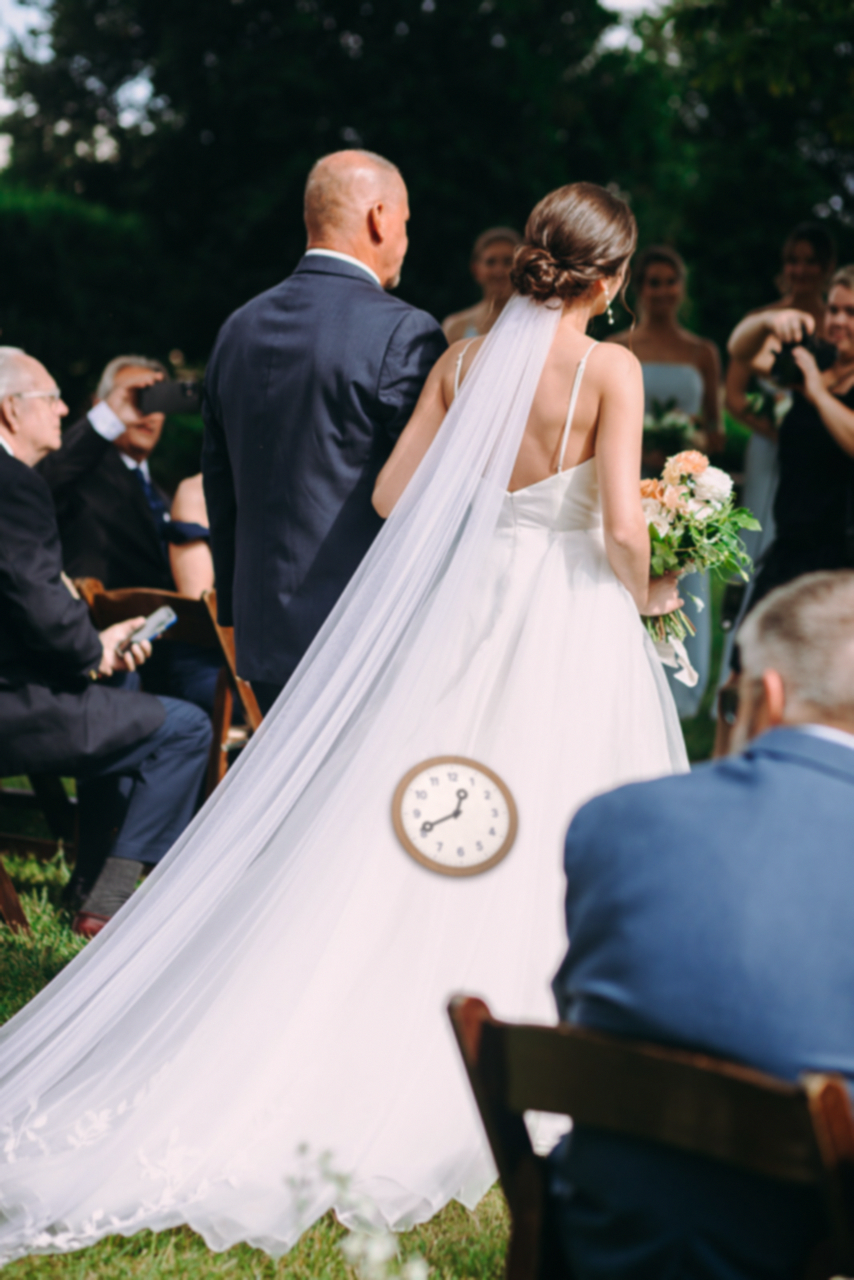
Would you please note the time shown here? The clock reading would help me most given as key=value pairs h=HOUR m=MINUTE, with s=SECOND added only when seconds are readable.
h=12 m=41
